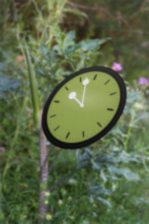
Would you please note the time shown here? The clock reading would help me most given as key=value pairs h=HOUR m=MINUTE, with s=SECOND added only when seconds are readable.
h=9 m=57
